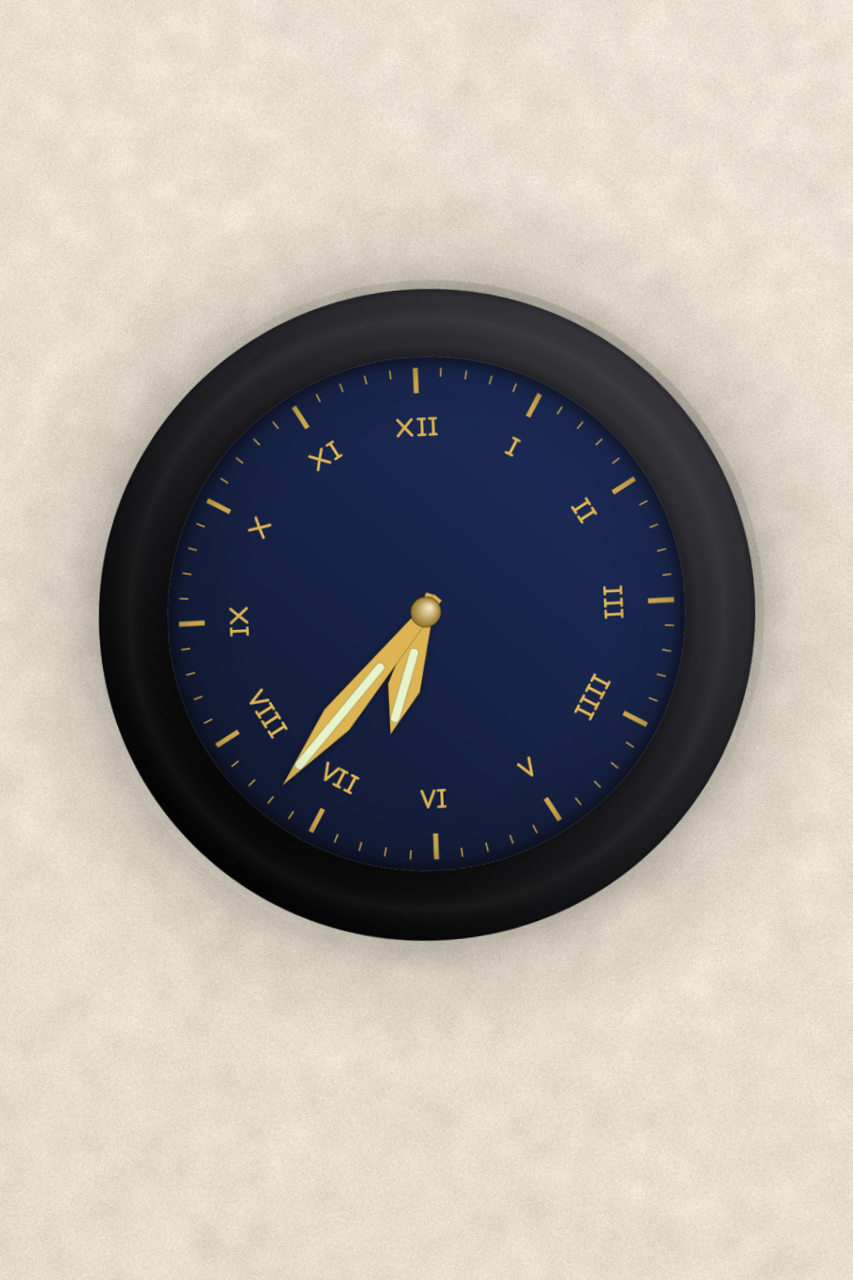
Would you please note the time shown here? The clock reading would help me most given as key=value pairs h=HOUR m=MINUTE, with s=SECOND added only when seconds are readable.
h=6 m=37
